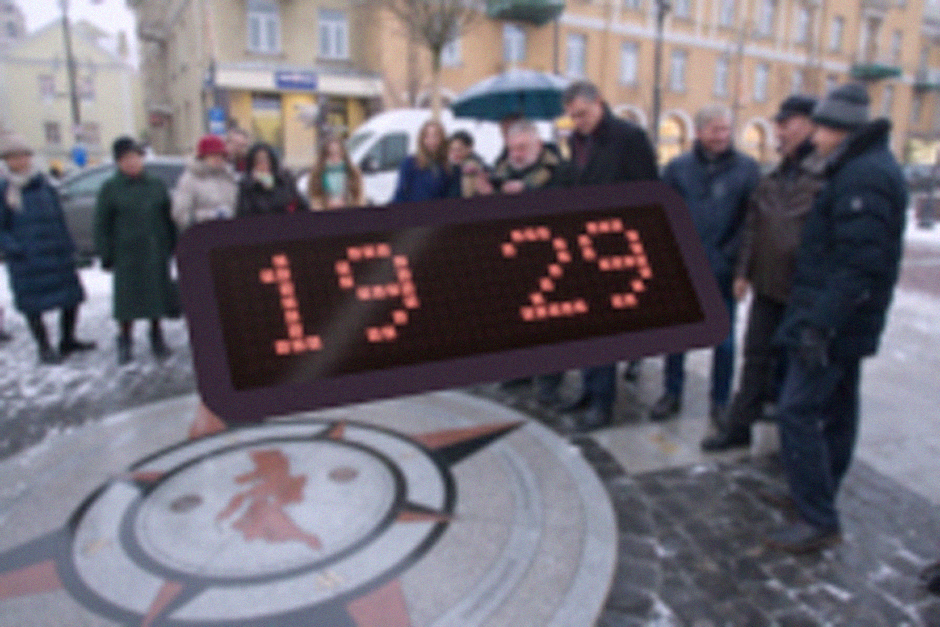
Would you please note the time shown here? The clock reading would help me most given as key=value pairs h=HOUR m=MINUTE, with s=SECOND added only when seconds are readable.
h=19 m=29
